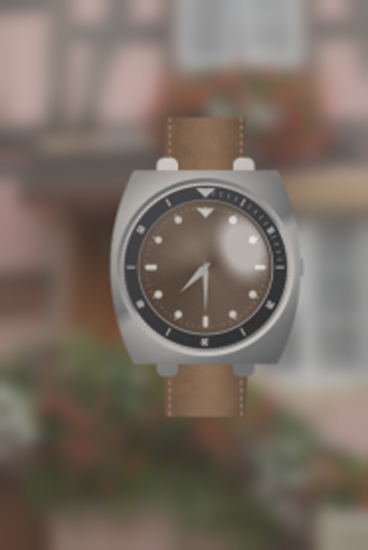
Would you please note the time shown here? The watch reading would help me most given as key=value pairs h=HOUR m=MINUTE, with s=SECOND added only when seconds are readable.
h=7 m=30
